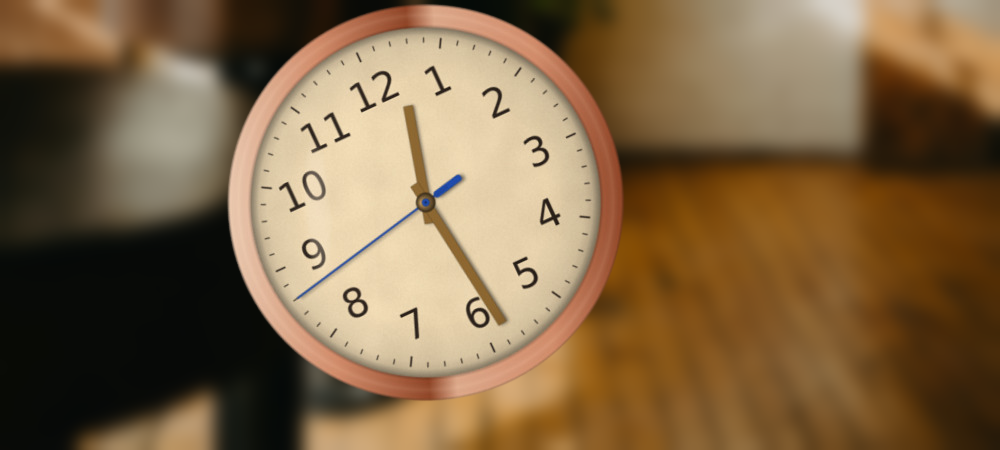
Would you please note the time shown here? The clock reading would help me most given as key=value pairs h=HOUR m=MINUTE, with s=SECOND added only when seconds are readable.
h=12 m=28 s=43
